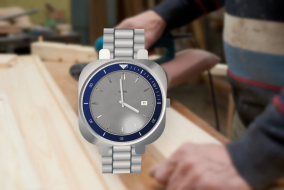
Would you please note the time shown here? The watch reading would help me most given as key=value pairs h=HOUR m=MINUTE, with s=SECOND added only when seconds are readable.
h=3 m=59
